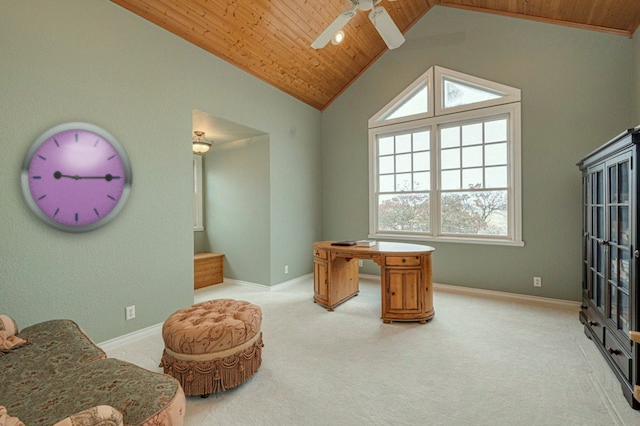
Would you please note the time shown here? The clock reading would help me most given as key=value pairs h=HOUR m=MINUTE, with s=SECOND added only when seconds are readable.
h=9 m=15
